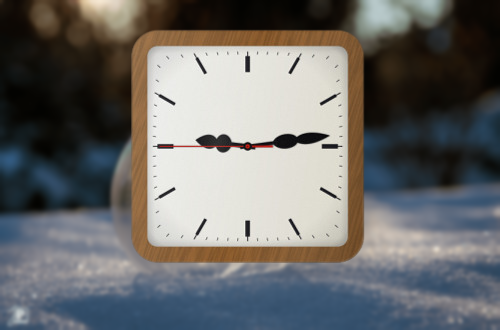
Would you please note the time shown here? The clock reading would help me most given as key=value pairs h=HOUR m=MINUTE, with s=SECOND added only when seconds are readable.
h=9 m=13 s=45
